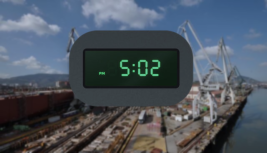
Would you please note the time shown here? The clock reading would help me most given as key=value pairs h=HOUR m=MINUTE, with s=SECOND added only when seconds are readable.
h=5 m=2
